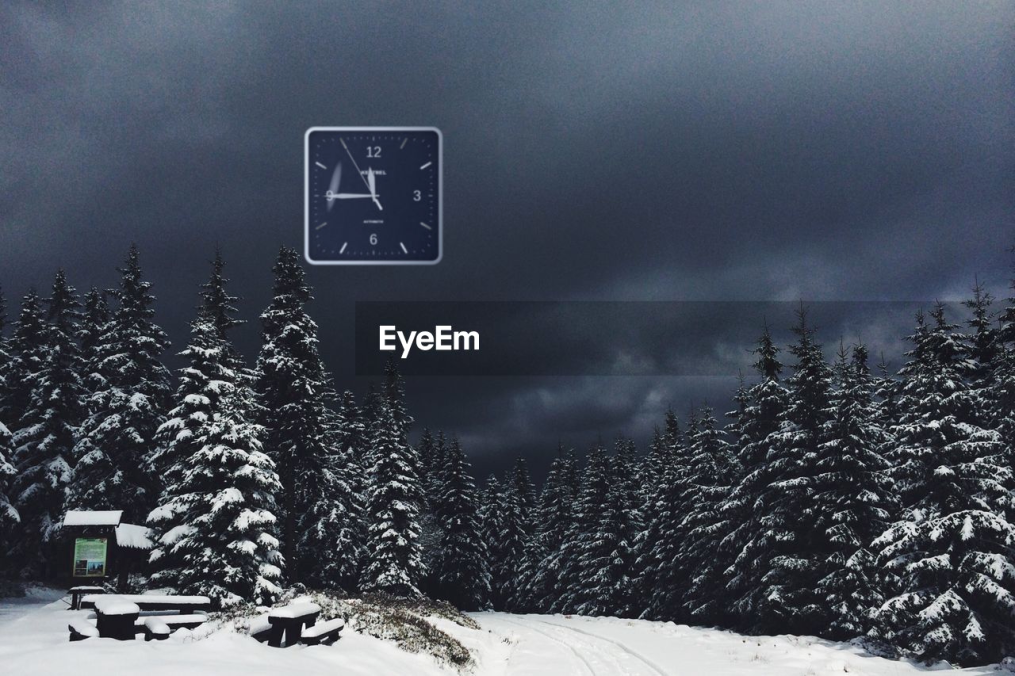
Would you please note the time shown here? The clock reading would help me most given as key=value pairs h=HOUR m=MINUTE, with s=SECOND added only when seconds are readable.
h=11 m=44 s=55
